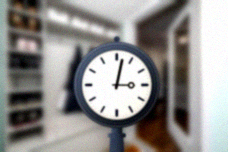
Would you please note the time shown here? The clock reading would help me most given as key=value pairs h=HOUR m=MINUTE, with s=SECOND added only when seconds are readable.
h=3 m=2
